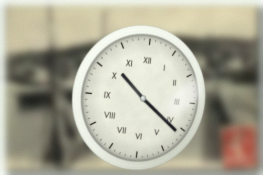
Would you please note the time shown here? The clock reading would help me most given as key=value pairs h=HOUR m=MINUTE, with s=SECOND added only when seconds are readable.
h=10 m=21
